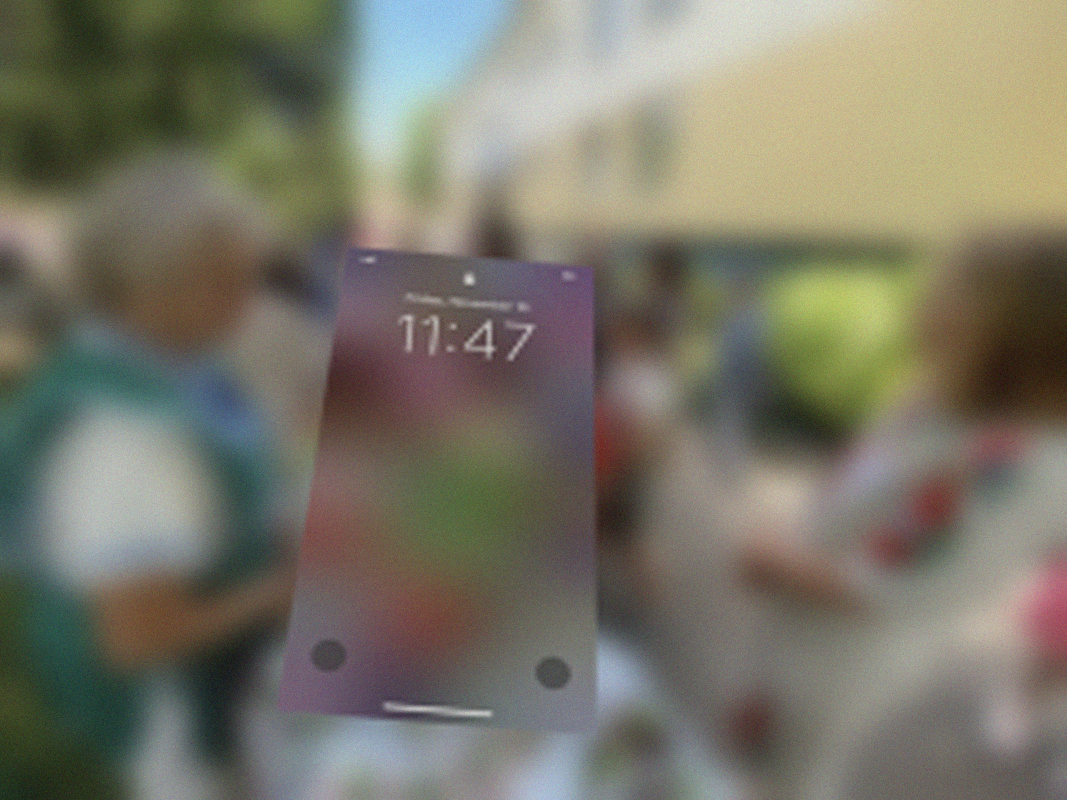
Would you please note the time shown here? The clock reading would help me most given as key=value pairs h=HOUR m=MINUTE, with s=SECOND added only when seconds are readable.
h=11 m=47
